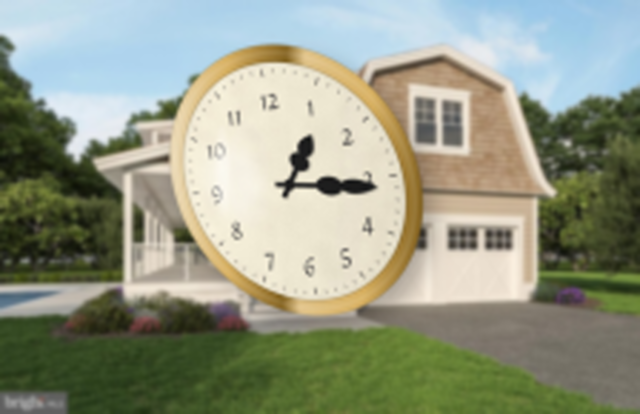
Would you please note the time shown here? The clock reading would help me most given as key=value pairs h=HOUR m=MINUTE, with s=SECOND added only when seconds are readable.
h=1 m=16
